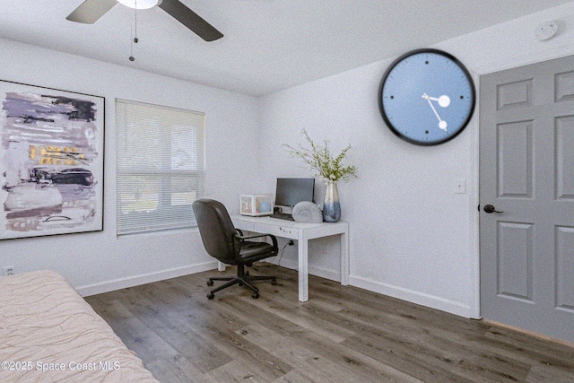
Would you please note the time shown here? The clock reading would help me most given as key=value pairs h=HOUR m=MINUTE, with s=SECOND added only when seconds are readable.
h=3 m=25
